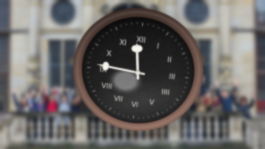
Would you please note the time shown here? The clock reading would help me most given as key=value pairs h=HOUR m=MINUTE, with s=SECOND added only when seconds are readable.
h=11 m=46
